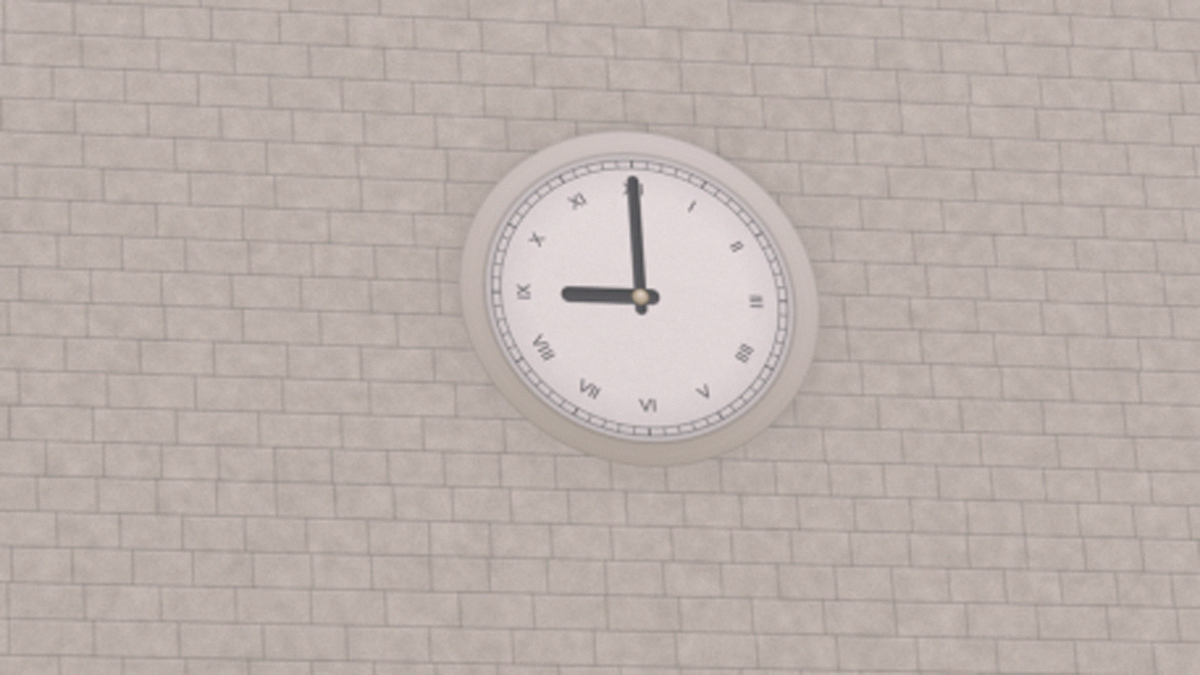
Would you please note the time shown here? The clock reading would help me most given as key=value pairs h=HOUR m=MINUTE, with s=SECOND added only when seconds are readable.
h=9 m=0
